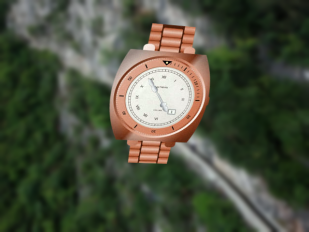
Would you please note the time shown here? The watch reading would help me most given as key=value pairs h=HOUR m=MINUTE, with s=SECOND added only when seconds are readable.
h=4 m=54
